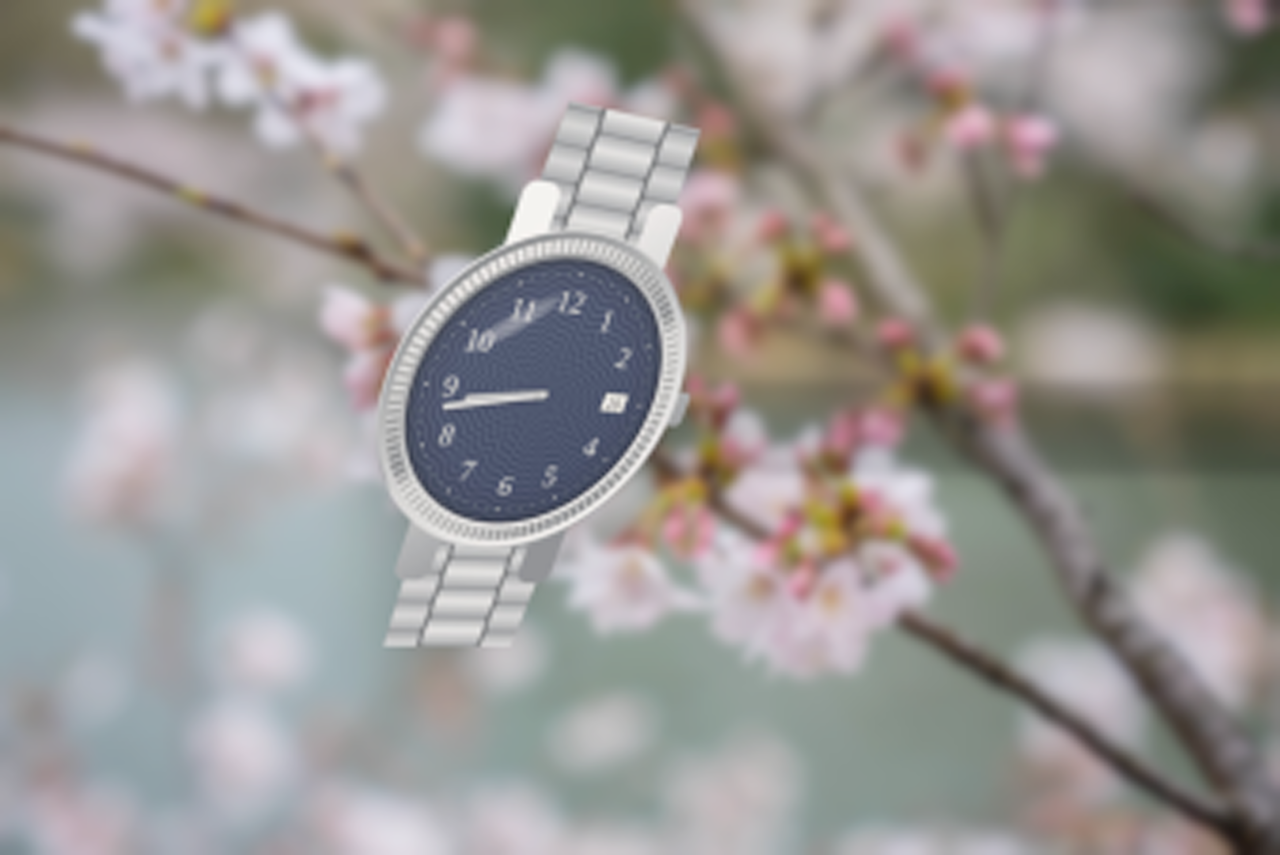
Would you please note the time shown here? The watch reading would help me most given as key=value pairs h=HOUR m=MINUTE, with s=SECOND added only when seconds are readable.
h=8 m=43
